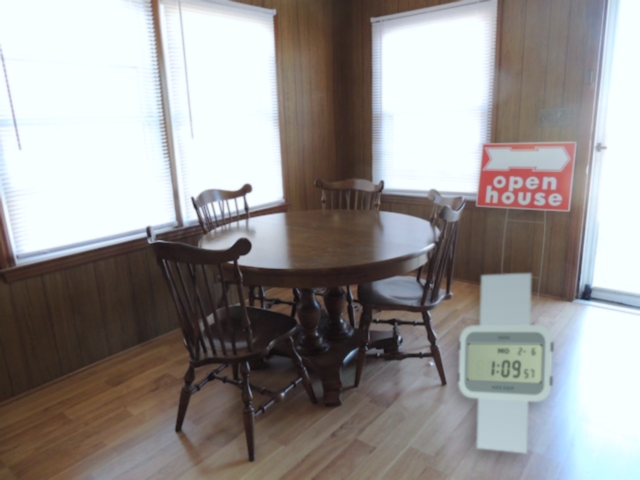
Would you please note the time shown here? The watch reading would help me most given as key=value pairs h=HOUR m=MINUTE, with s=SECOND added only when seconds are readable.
h=1 m=9
